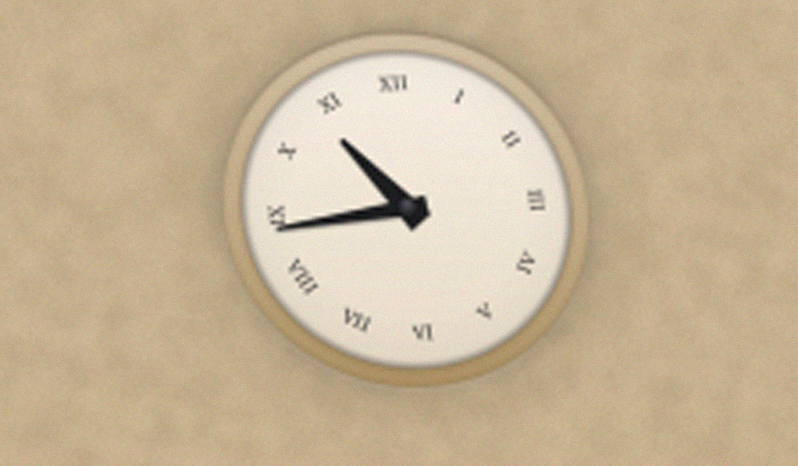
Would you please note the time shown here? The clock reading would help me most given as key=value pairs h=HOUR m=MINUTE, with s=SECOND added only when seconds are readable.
h=10 m=44
